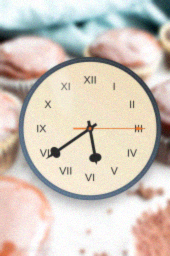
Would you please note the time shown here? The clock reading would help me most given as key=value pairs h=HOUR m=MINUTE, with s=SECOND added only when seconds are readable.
h=5 m=39 s=15
